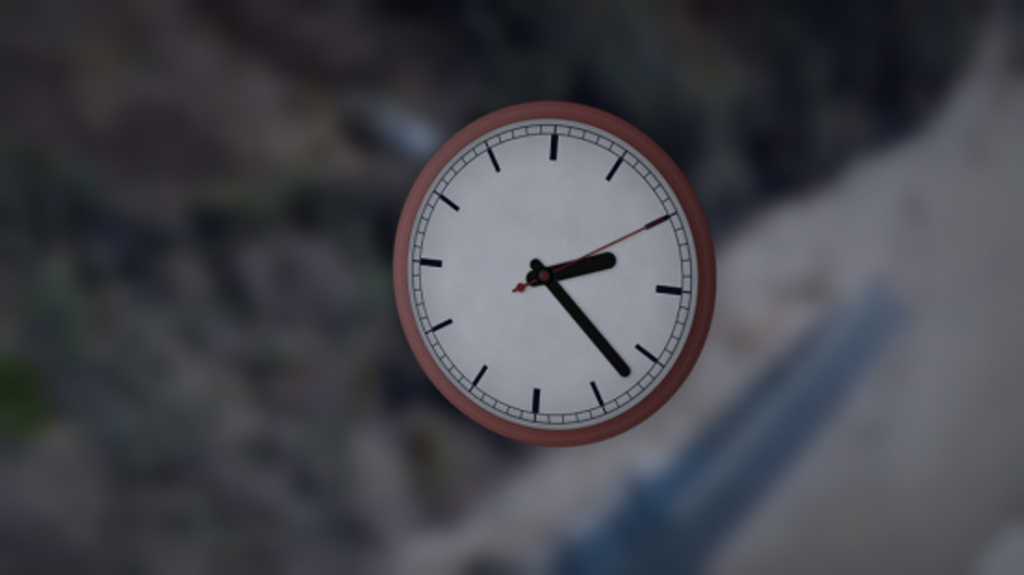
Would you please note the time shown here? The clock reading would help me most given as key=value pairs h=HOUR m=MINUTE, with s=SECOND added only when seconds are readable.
h=2 m=22 s=10
